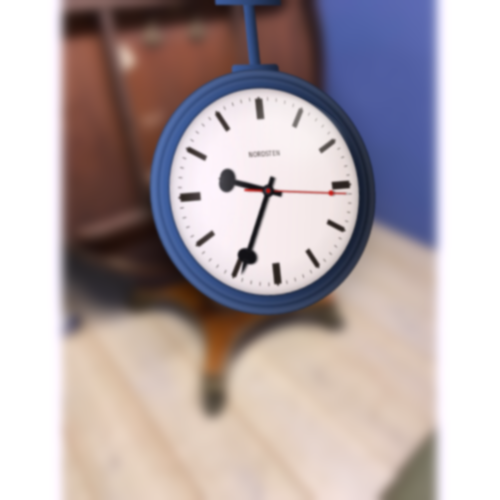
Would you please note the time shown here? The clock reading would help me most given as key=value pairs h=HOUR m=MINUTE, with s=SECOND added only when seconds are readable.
h=9 m=34 s=16
